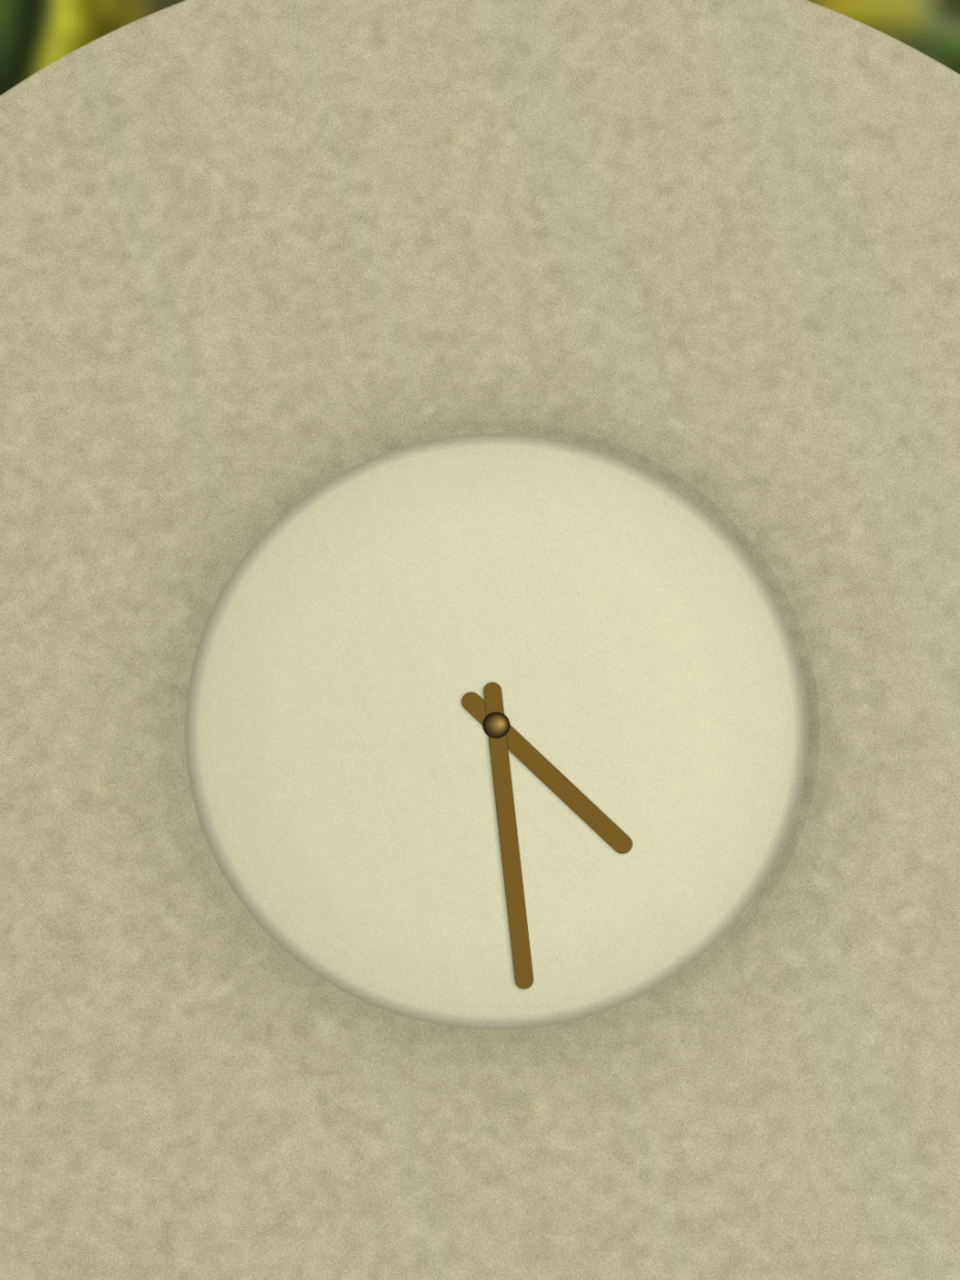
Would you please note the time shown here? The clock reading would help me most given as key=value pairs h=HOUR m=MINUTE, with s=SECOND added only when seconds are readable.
h=4 m=29
